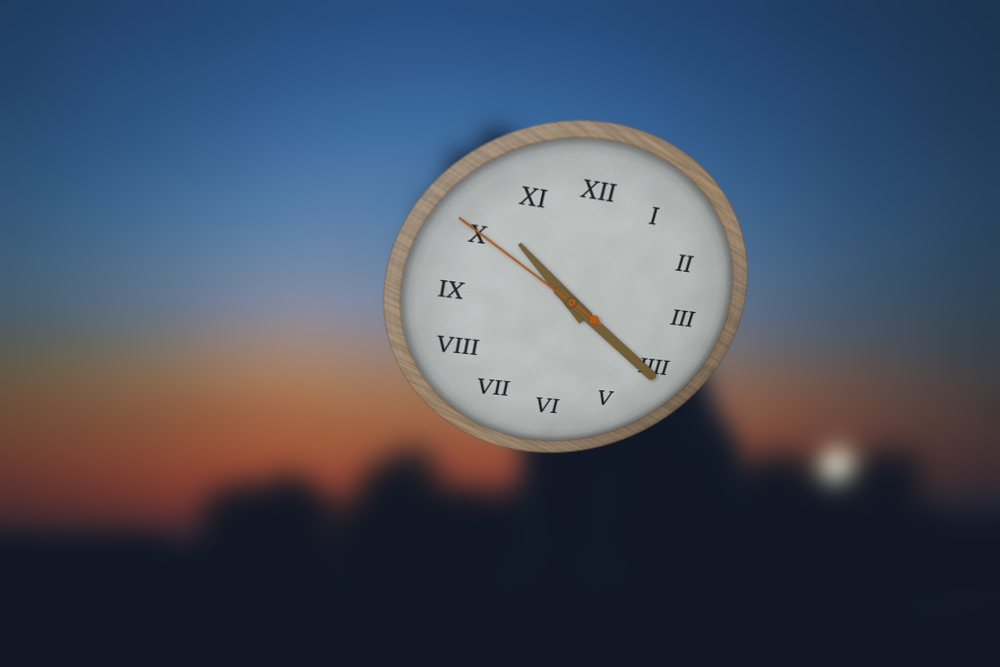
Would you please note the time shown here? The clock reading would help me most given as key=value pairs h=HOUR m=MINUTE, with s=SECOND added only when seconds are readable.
h=10 m=20 s=50
